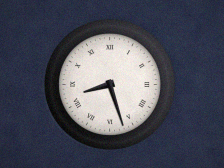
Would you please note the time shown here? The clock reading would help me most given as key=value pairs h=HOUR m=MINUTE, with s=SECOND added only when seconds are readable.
h=8 m=27
